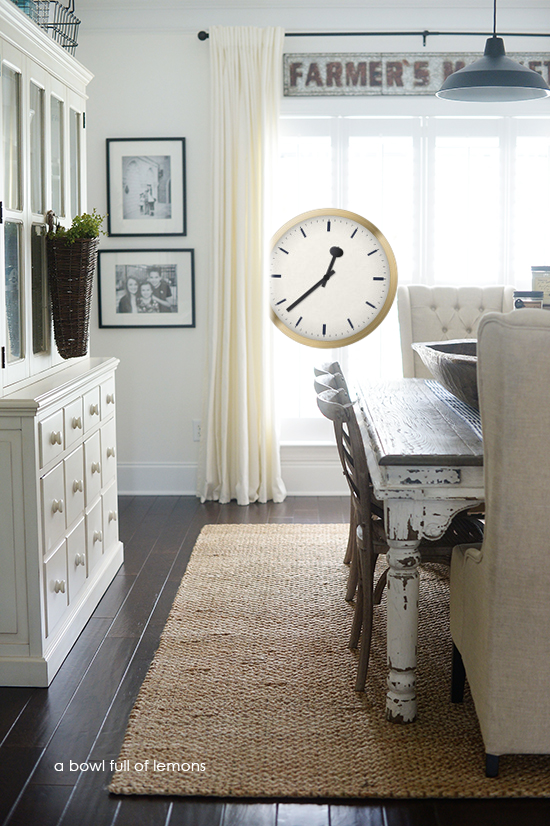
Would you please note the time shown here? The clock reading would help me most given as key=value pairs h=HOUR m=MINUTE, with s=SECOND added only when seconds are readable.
h=12 m=38
